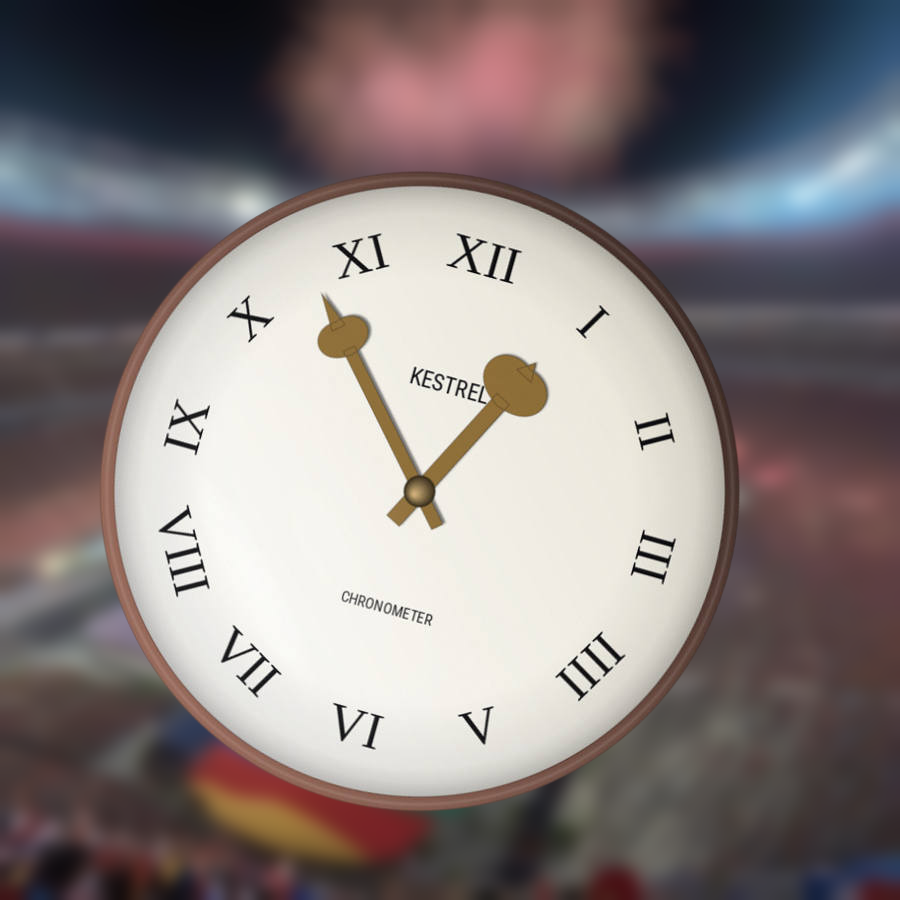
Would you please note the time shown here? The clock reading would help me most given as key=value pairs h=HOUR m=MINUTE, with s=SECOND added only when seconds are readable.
h=12 m=53
